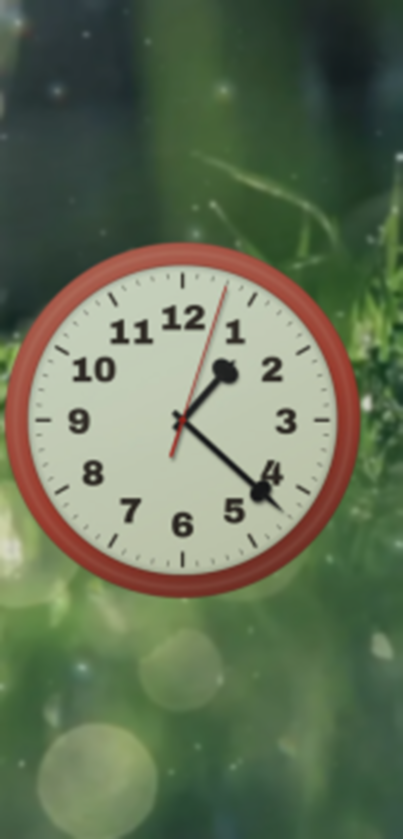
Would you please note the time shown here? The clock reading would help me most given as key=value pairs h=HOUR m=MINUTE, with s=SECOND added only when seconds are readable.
h=1 m=22 s=3
